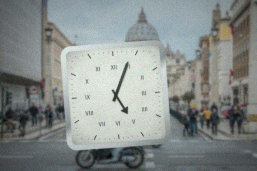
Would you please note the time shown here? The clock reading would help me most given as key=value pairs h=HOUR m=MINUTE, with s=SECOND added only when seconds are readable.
h=5 m=4
